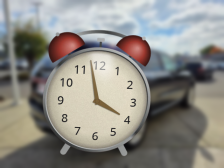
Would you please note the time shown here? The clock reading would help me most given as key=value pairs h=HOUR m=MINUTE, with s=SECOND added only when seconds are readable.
h=3 m=58
